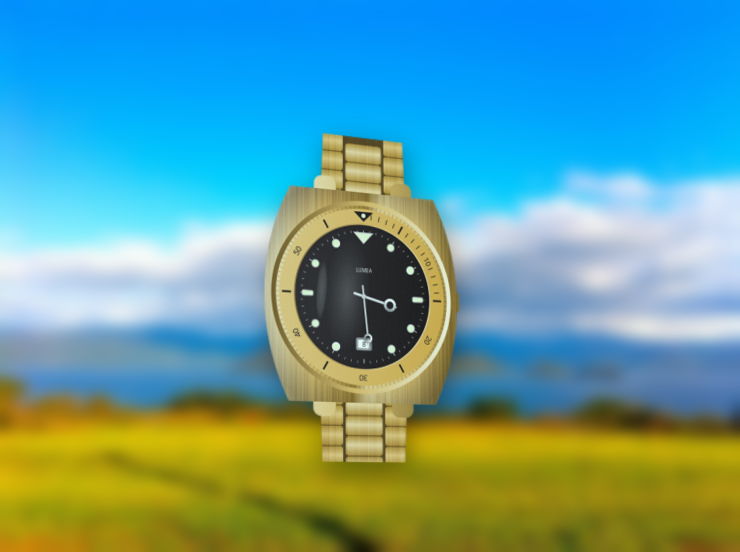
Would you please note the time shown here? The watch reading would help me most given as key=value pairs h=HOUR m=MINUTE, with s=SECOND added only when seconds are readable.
h=3 m=29
